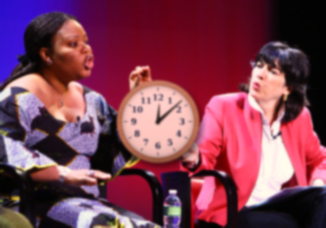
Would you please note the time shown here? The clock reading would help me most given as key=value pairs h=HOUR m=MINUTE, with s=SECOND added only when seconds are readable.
h=12 m=8
